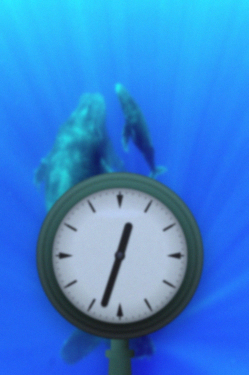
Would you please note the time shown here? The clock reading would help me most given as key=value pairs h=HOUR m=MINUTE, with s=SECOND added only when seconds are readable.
h=12 m=33
